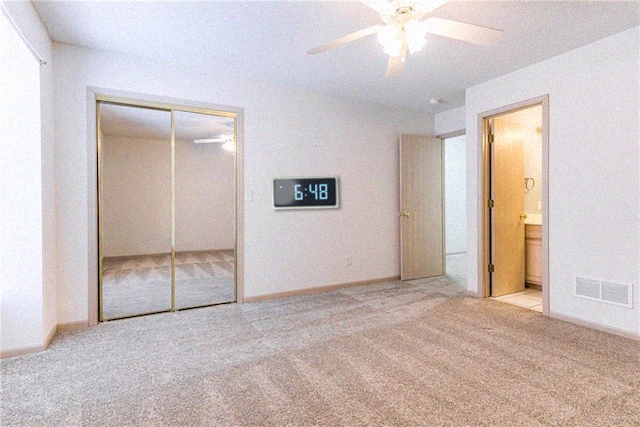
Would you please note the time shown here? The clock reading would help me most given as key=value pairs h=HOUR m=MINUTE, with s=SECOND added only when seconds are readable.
h=6 m=48
